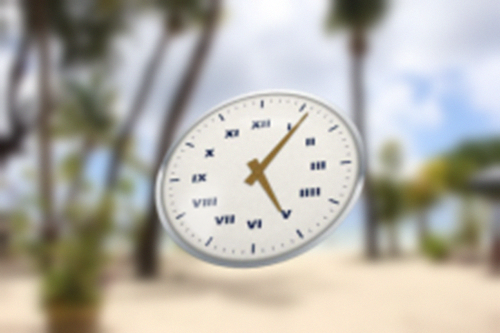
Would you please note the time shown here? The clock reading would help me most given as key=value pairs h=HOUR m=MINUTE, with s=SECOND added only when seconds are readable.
h=5 m=6
